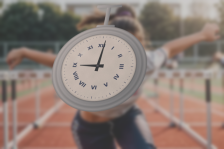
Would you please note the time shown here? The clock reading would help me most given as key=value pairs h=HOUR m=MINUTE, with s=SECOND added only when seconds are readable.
h=9 m=1
